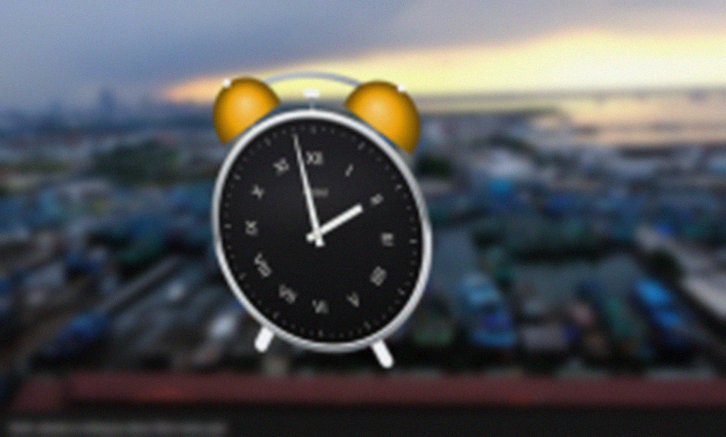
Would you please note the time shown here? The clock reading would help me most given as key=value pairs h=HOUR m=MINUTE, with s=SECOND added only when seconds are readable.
h=1 m=58
